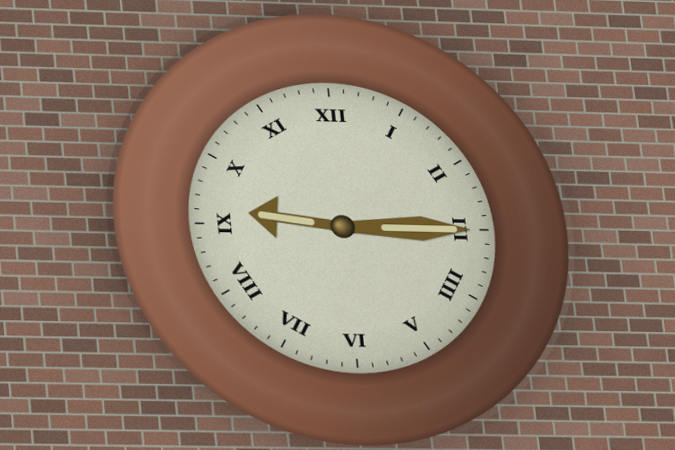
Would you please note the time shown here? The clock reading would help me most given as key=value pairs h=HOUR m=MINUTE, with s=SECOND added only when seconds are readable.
h=9 m=15
